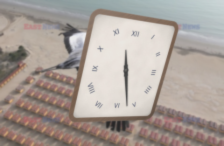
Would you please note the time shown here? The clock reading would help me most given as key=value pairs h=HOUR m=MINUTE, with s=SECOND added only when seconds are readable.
h=11 m=27
